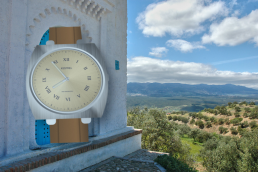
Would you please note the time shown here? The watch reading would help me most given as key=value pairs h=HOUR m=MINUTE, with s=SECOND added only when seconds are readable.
h=7 m=54
